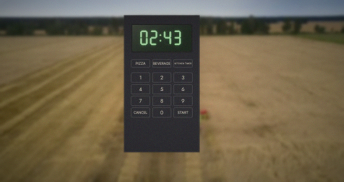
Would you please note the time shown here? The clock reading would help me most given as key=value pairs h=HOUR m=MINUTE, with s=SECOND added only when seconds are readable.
h=2 m=43
